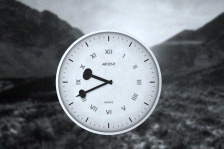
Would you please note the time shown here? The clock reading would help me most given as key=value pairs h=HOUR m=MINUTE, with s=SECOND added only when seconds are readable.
h=9 m=41
